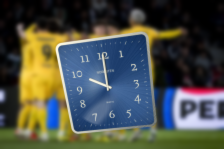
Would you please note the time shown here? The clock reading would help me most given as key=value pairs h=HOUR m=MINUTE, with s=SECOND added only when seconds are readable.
h=10 m=0
